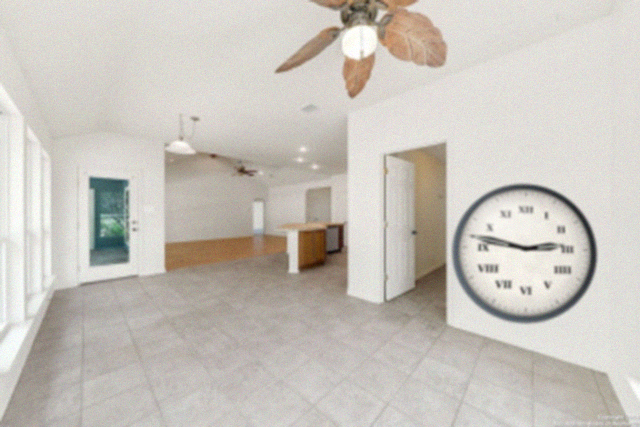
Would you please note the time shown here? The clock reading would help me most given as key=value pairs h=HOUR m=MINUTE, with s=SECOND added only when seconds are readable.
h=2 m=47
